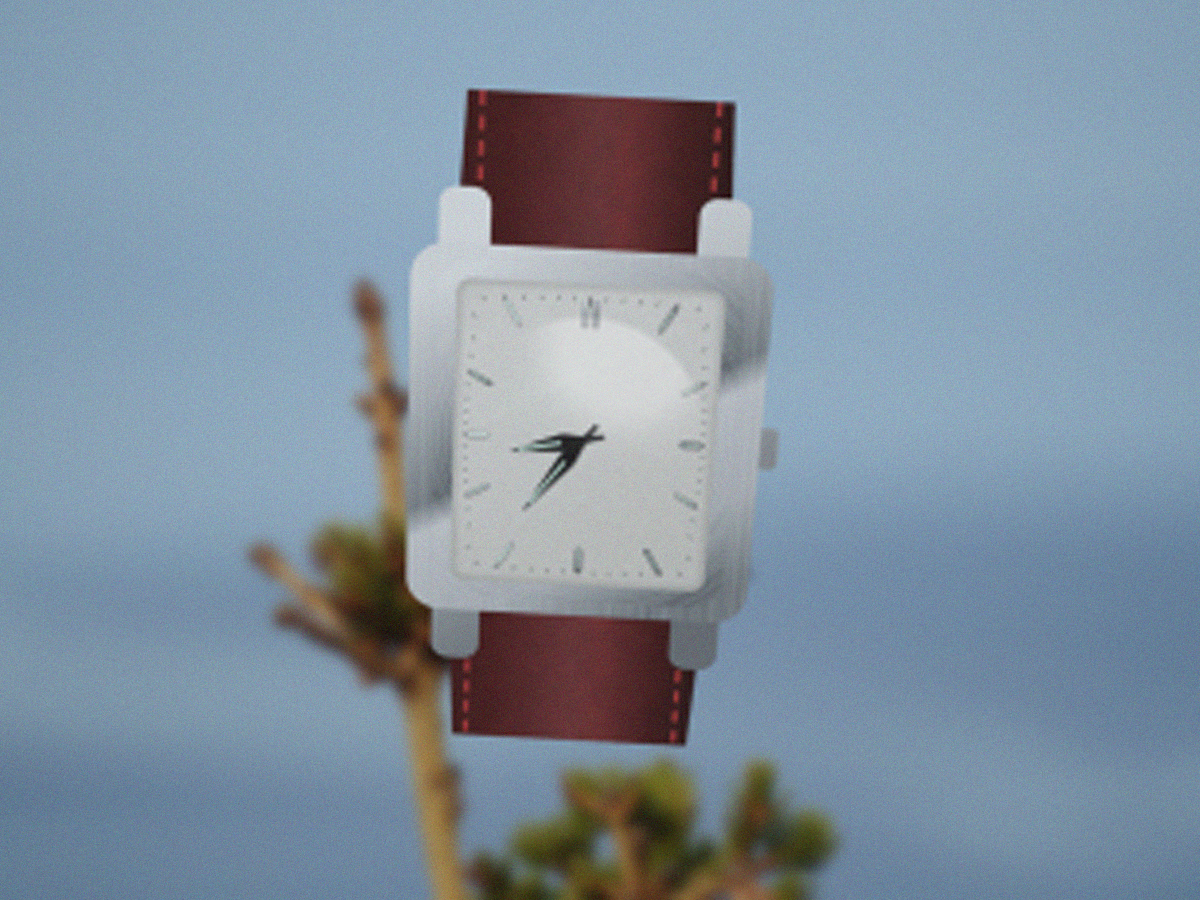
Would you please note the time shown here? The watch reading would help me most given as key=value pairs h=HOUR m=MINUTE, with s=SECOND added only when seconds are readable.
h=8 m=36
